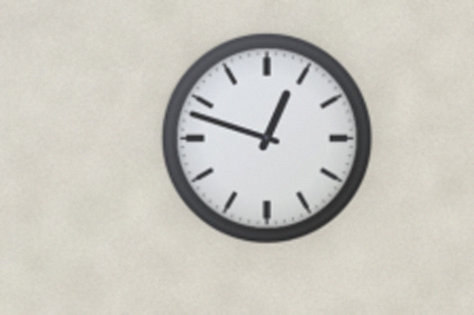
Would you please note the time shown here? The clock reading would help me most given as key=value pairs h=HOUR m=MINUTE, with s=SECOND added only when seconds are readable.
h=12 m=48
